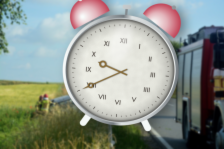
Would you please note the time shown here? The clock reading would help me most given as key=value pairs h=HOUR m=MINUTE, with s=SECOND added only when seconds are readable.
h=9 m=40
